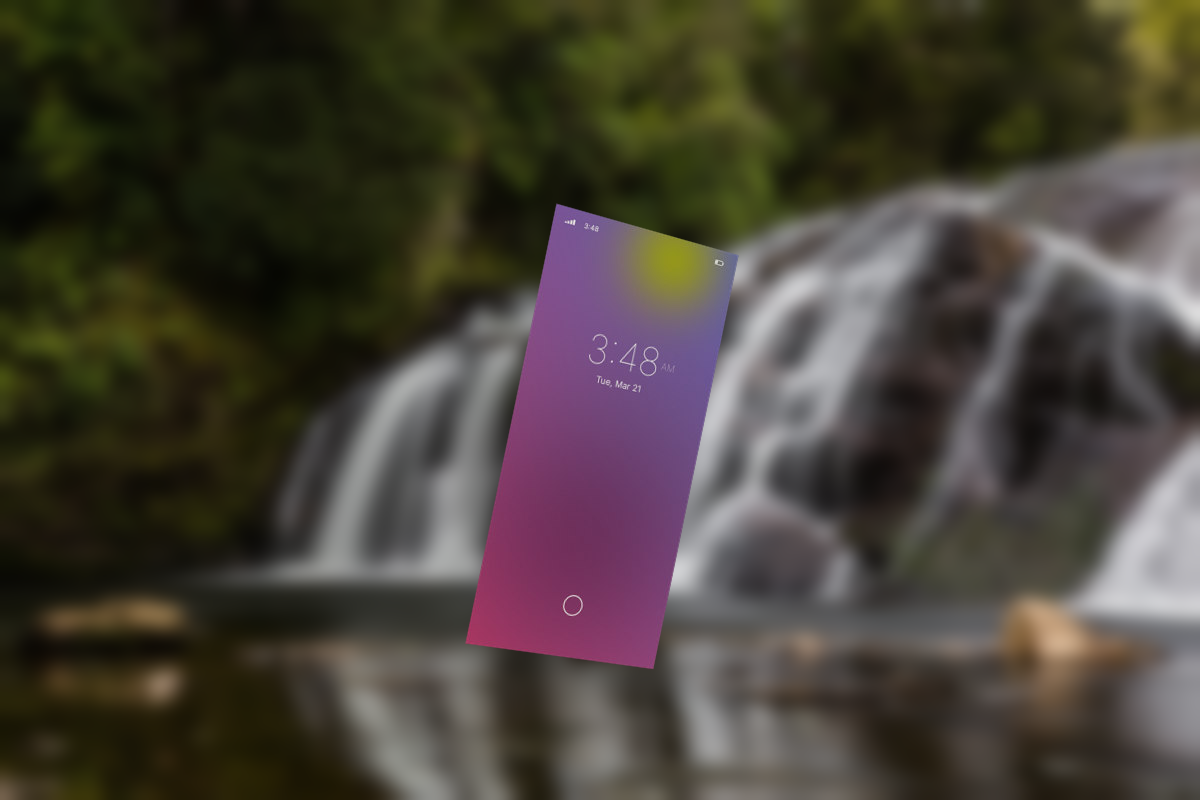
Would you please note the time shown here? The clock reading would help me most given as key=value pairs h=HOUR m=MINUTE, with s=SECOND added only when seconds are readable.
h=3 m=48
